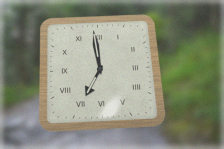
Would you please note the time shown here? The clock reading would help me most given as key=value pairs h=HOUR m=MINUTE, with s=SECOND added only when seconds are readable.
h=6 m=59
